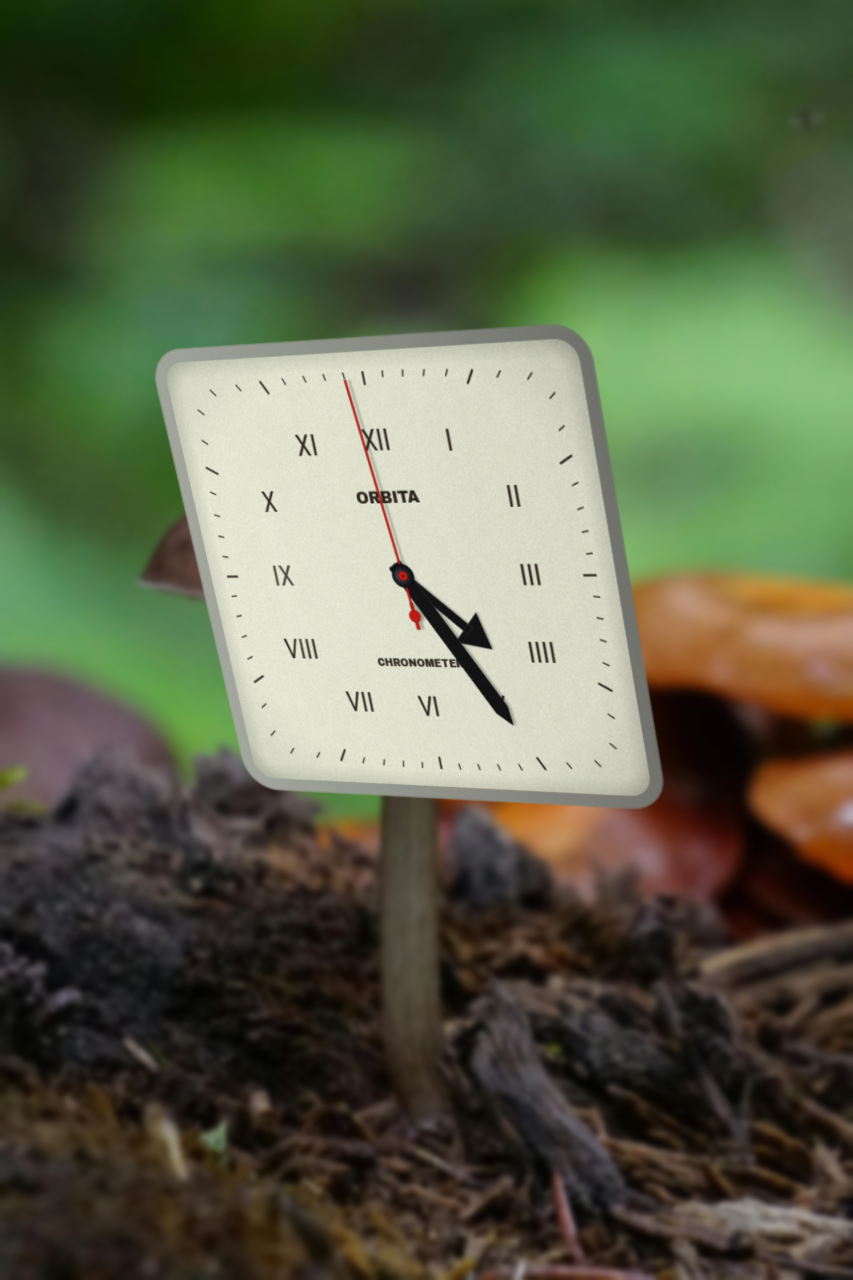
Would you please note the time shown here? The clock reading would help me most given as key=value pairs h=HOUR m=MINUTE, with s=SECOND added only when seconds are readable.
h=4 m=24 s=59
